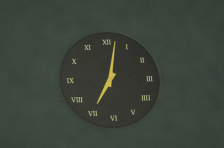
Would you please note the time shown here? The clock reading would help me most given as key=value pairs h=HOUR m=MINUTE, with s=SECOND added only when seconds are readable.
h=7 m=2
